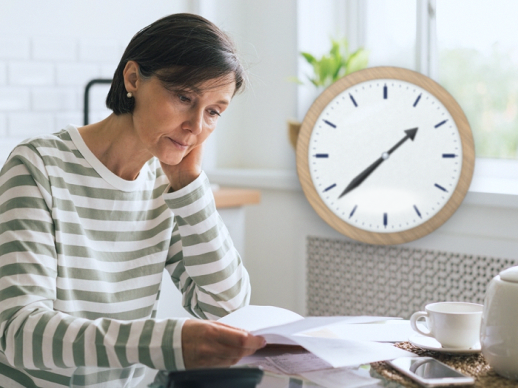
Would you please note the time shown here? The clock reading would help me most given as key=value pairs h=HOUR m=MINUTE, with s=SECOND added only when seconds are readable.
h=1 m=38
